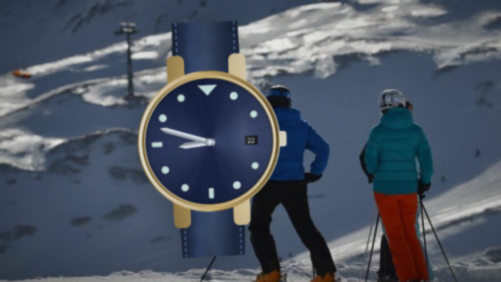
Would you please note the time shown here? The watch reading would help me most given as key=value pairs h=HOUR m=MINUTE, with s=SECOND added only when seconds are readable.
h=8 m=48
